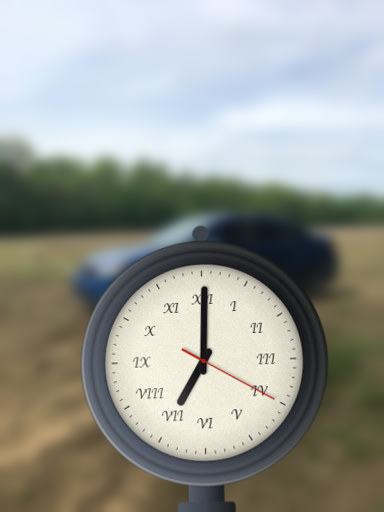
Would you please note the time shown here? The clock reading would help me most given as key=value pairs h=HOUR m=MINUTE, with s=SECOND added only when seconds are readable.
h=7 m=0 s=20
